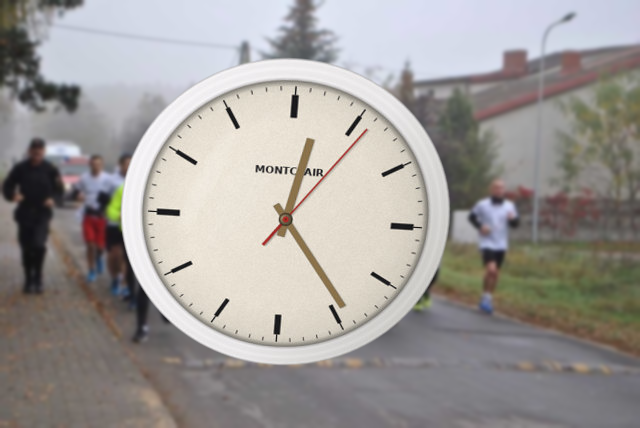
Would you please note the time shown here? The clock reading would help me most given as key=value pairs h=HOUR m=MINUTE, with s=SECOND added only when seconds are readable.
h=12 m=24 s=6
